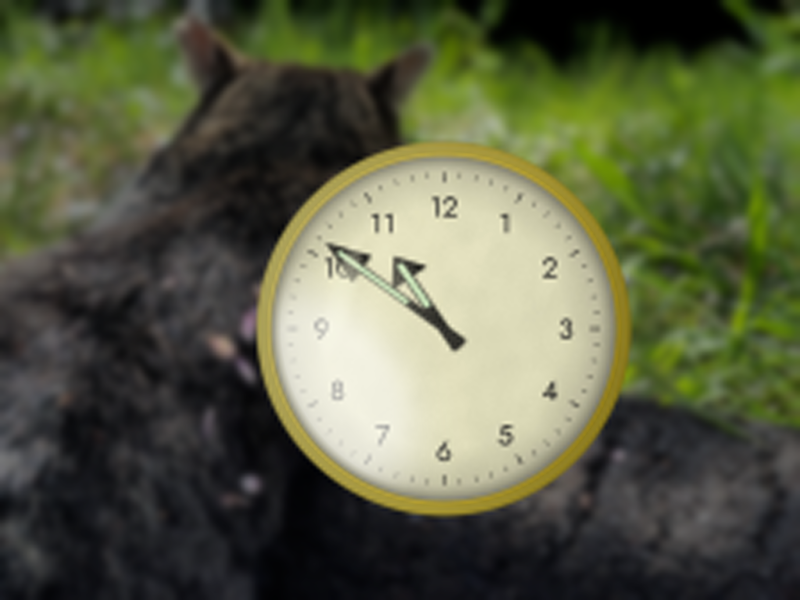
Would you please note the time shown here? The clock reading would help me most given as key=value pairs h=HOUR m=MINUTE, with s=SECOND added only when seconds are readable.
h=10 m=51
